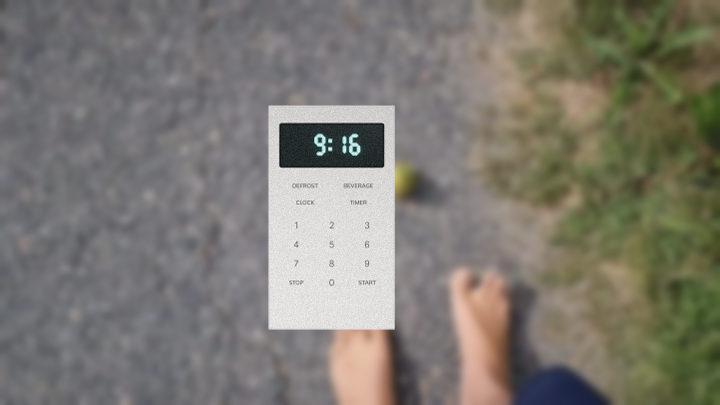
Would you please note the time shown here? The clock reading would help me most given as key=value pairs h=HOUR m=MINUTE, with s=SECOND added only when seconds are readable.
h=9 m=16
